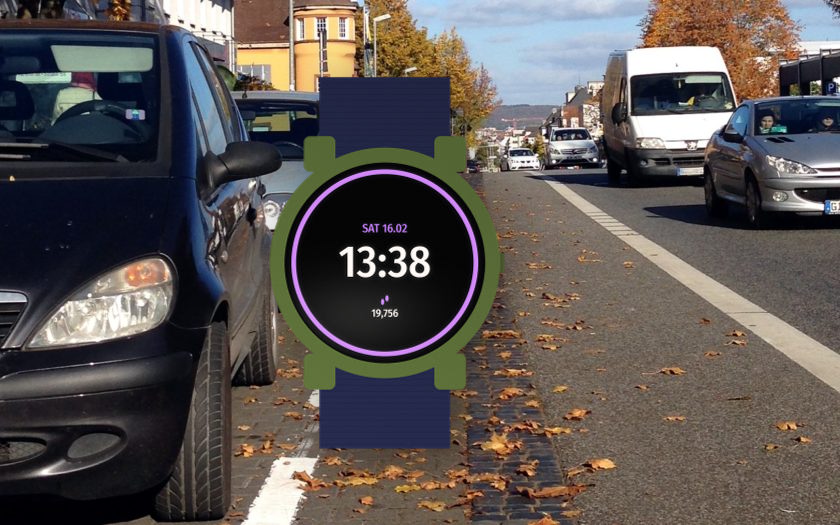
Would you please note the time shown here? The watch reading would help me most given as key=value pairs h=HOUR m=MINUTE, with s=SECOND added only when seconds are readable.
h=13 m=38
